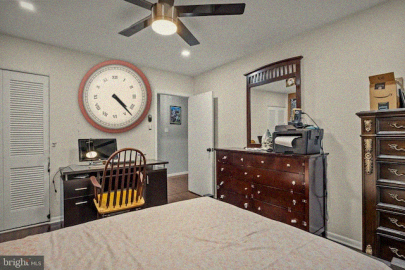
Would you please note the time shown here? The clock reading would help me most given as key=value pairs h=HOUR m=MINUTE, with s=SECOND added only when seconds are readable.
h=4 m=23
